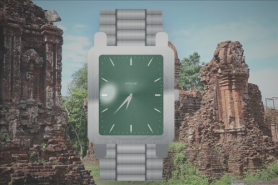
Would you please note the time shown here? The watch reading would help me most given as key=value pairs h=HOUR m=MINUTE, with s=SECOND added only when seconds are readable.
h=6 m=37
